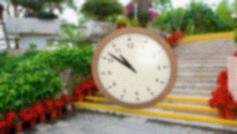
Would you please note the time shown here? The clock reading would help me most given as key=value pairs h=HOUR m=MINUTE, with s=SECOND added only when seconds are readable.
h=10 m=52
